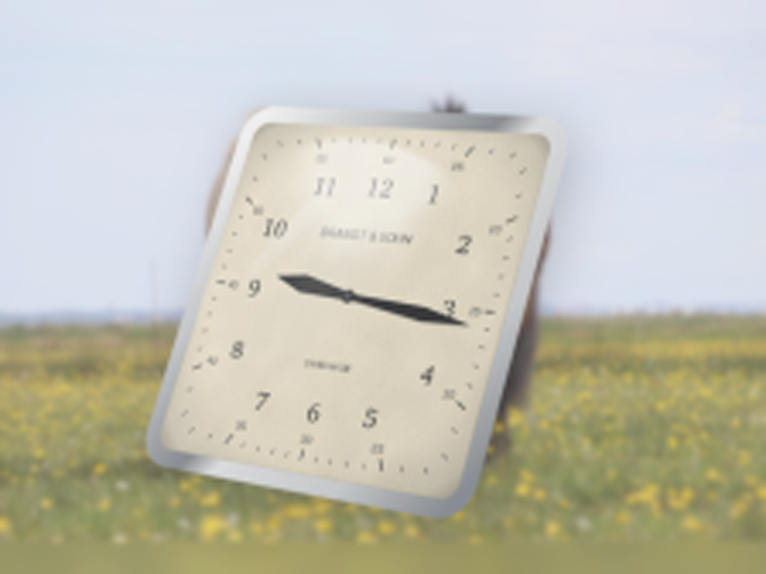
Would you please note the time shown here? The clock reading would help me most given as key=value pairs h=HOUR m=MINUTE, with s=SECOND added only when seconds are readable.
h=9 m=16
